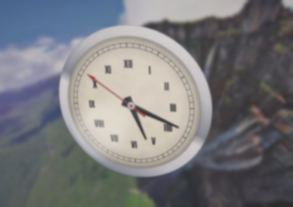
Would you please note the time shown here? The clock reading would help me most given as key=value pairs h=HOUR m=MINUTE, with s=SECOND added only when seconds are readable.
h=5 m=18 s=51
